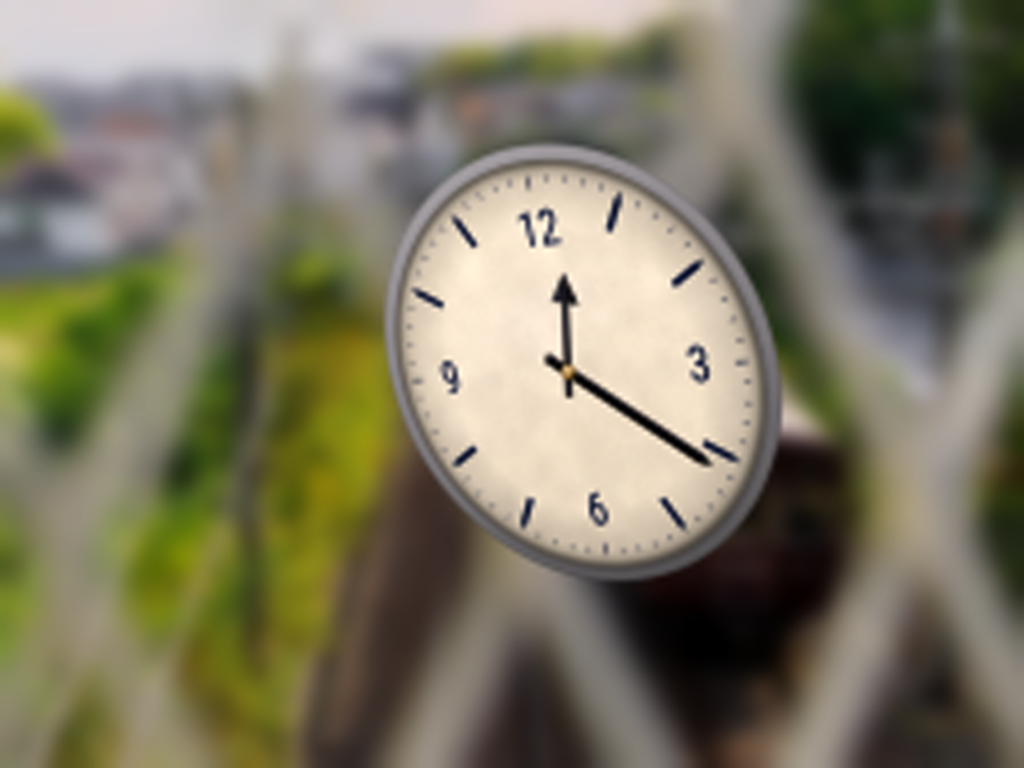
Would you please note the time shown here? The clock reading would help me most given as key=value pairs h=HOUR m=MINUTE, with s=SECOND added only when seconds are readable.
h=12 m=21
